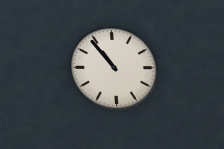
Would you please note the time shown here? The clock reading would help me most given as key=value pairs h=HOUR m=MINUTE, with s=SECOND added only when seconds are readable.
h=10 m=54
